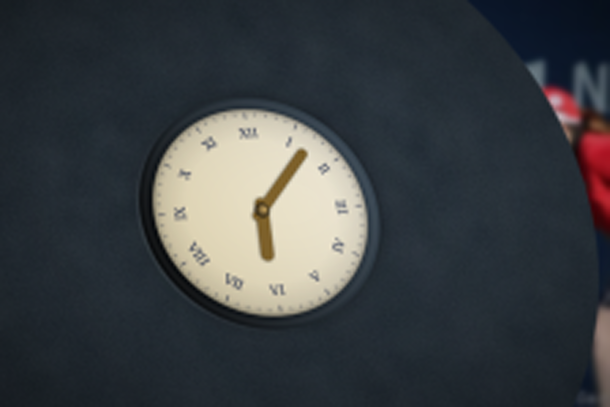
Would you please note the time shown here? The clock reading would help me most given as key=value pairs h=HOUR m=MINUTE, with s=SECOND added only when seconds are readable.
h=6 m=7
